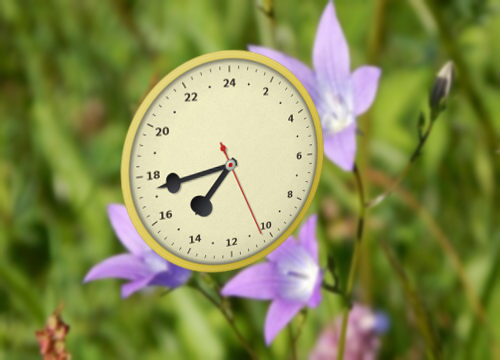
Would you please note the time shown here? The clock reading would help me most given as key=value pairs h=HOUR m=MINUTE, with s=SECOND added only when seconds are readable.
h=14 m=43 s=26
